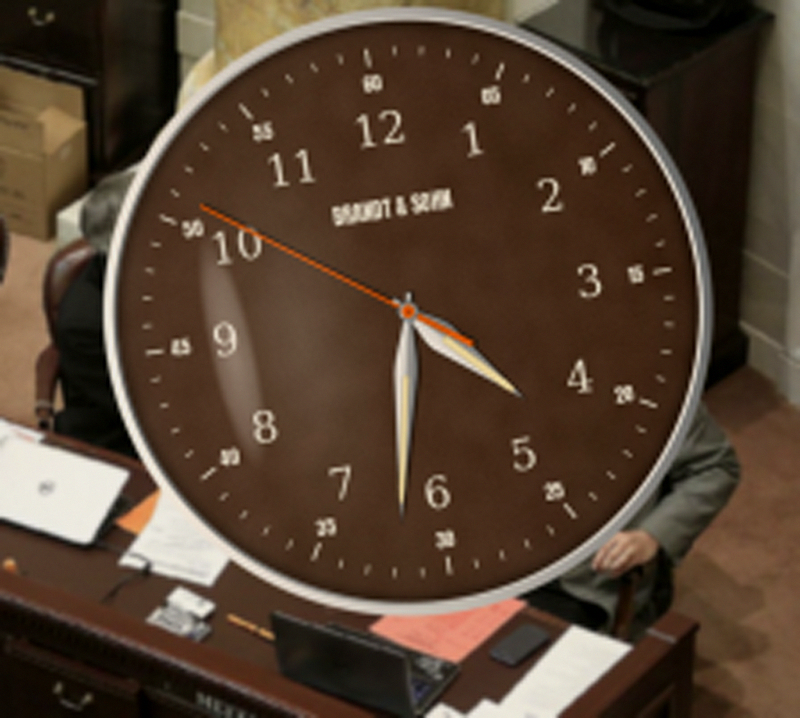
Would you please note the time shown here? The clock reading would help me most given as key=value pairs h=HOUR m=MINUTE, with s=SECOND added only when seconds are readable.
h=4 m=31 s=51
